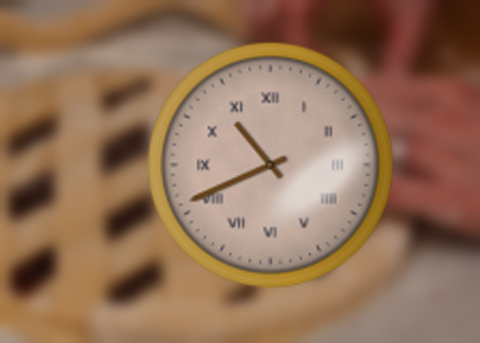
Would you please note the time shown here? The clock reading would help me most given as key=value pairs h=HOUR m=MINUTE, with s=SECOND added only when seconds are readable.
h=10 m=41
